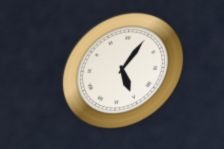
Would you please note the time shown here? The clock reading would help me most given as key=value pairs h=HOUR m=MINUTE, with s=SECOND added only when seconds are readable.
h=5 m=5
